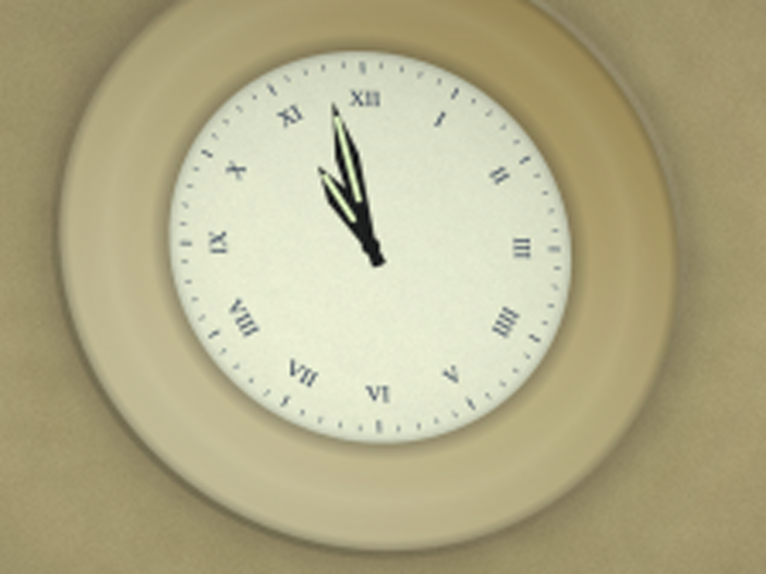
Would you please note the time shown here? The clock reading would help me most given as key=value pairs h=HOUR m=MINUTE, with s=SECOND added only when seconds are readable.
h=10 m=58
